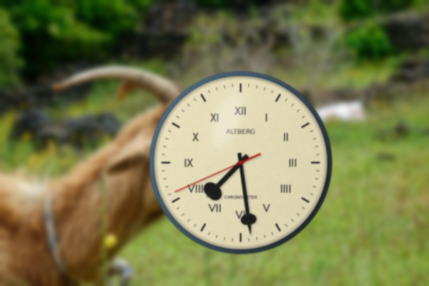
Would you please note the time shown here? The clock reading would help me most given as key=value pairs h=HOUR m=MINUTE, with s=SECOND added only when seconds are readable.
h=7 m=28 s=41
